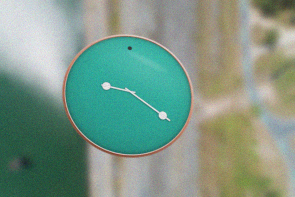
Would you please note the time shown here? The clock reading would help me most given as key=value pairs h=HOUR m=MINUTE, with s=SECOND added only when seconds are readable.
h=9 m=21
